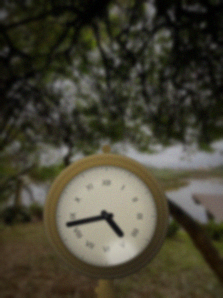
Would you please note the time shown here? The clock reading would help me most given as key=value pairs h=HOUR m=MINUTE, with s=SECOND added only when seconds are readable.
h=4 m=43
